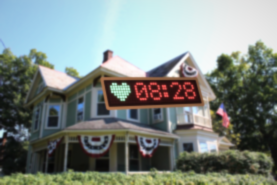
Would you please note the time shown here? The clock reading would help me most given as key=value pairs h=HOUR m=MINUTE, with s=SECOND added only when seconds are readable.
h=8 m=28
